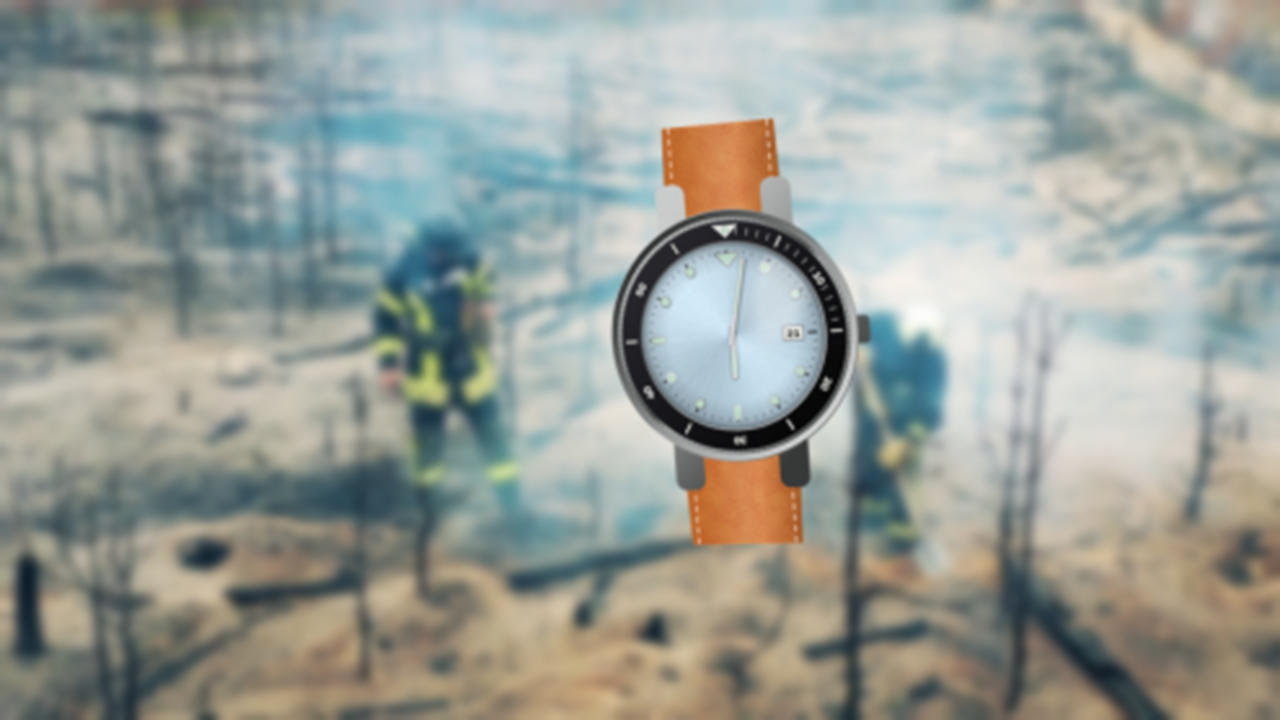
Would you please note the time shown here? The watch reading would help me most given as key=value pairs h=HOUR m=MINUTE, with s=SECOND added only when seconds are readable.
h=6 m=2
